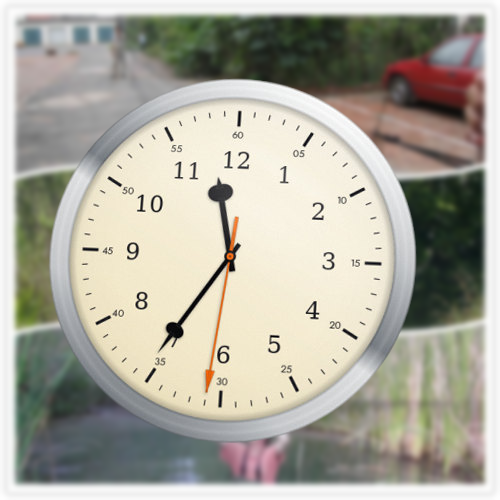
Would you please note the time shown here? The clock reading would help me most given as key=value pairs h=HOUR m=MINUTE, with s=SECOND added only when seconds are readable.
h=11 m=35 s=31
